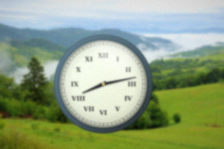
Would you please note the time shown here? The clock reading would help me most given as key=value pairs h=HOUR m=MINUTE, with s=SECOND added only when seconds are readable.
h=8 m=13
